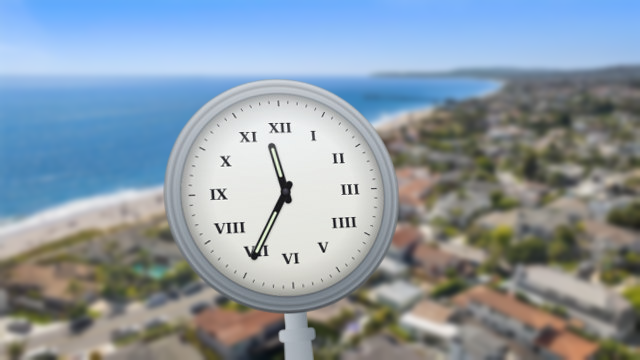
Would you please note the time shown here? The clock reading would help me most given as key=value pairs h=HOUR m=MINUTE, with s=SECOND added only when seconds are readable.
h=11 m=35
